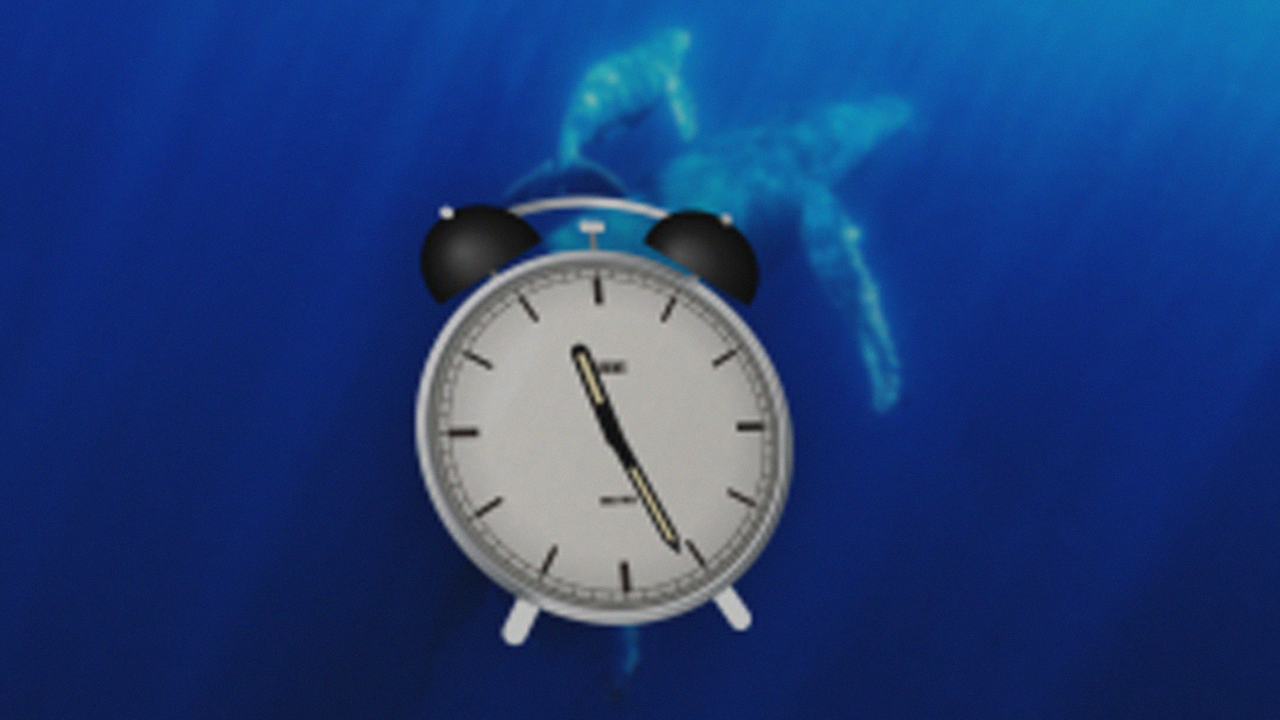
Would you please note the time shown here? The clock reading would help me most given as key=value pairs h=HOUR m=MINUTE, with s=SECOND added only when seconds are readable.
h=11 m=26
